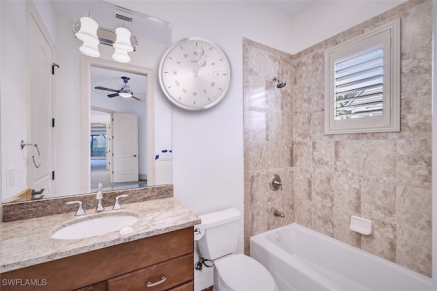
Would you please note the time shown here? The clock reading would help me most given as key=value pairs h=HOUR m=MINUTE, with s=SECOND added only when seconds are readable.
h=1 m=2
